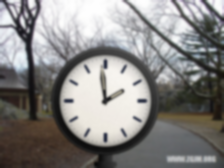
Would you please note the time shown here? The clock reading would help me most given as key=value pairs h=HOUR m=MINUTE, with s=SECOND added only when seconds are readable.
h=1 m=59
